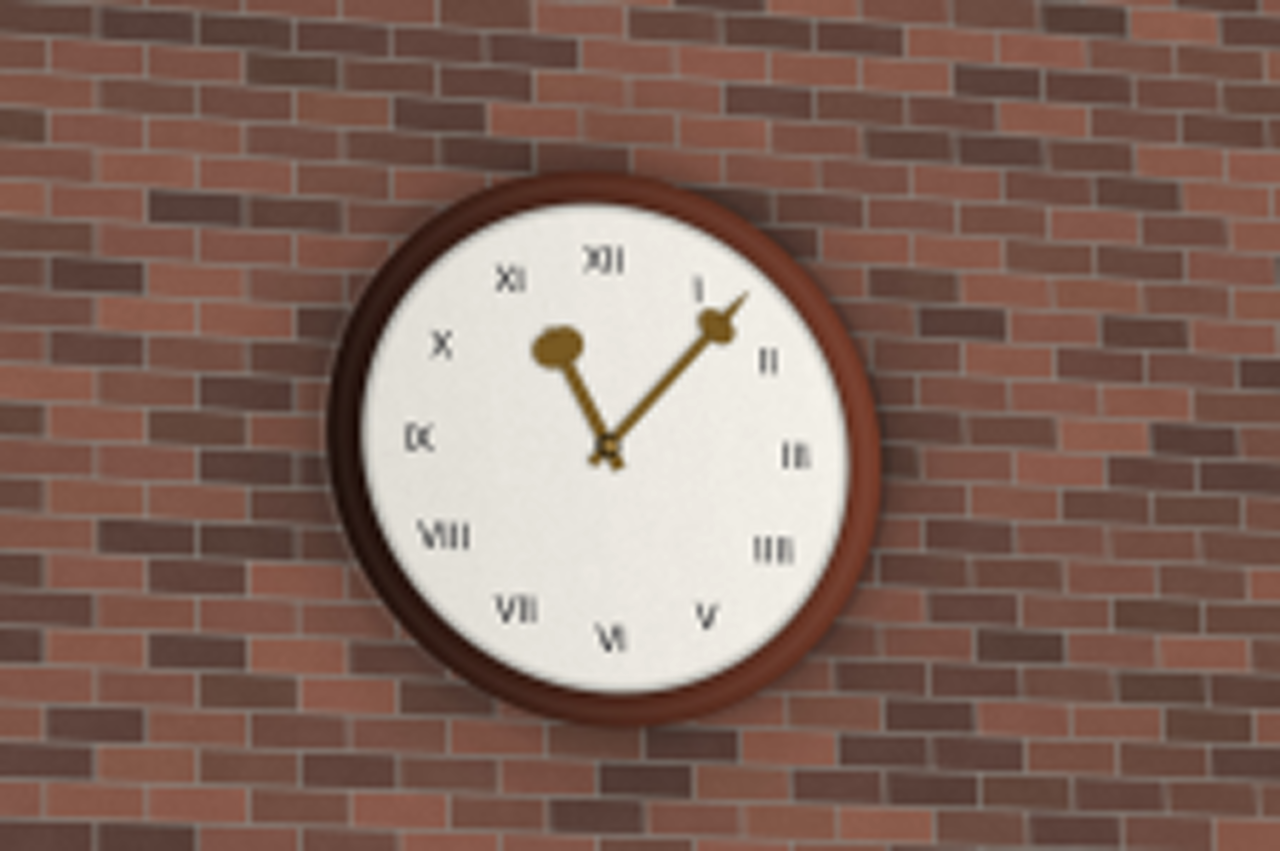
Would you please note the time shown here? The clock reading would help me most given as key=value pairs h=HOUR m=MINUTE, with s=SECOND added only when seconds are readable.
h=11 m=7
